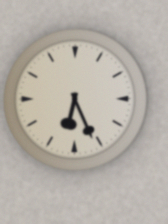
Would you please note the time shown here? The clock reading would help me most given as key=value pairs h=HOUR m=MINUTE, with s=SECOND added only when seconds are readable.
h=6 m=26
